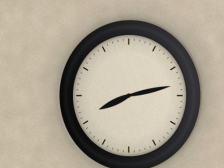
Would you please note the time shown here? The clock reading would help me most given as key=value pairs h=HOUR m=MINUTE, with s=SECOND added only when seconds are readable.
h=8 m=13
